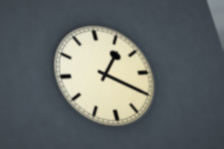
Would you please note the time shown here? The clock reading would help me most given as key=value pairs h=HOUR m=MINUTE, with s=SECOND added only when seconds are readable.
h=1 m=20
